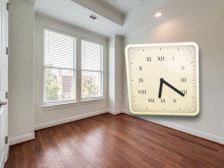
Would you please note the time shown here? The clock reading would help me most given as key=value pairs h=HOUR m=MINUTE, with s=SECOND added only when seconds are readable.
h=6 m=21
